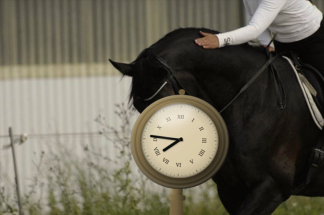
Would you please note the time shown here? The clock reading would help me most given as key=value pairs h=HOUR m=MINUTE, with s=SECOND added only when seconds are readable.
h=7 m=46
